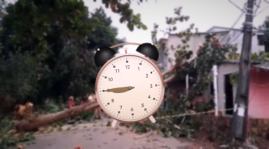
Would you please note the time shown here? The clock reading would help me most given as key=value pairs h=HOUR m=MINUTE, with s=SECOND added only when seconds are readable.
h=8 m=45
